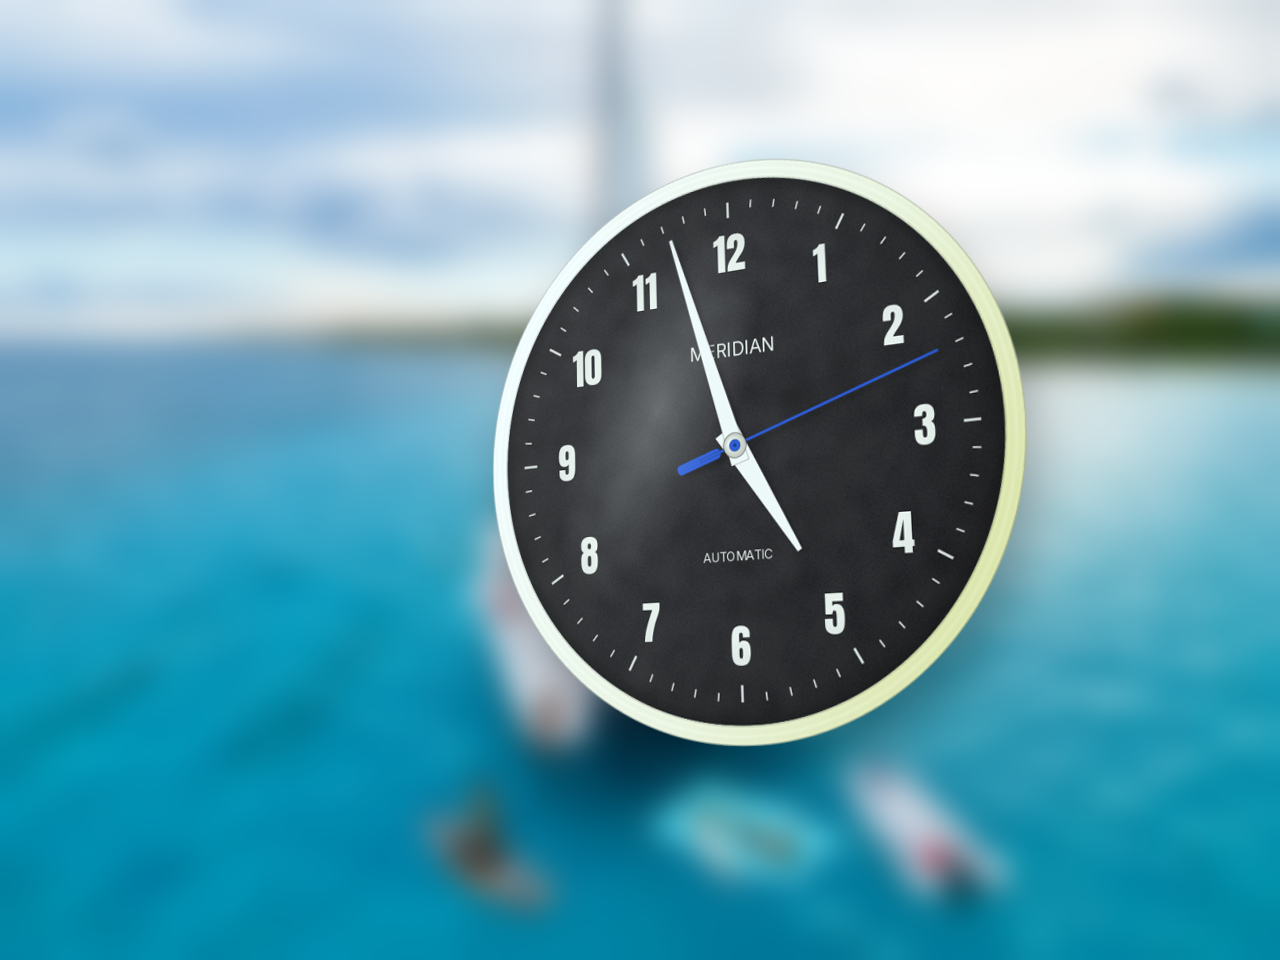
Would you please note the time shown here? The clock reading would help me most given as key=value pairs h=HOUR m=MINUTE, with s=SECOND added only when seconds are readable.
h=4 m=57 s=12
